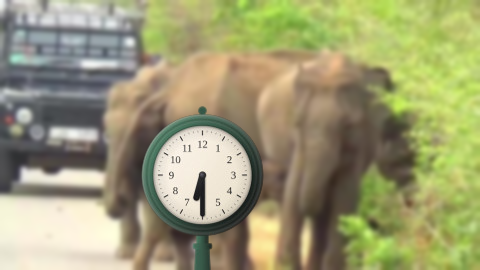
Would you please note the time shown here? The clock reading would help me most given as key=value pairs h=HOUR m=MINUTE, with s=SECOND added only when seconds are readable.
h=6 m=30
